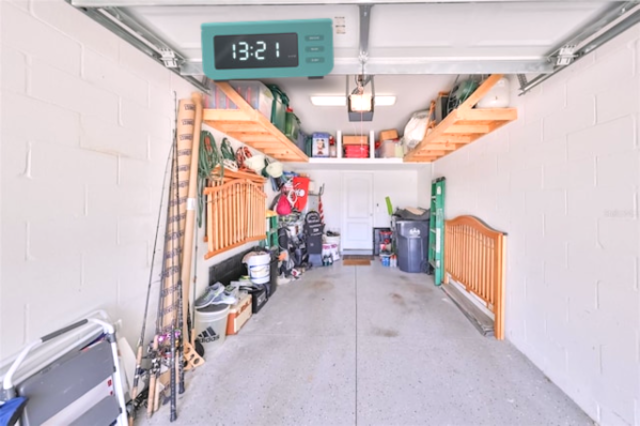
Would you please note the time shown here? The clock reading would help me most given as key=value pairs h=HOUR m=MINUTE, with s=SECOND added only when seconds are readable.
h=13 m=21
